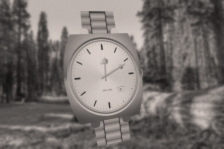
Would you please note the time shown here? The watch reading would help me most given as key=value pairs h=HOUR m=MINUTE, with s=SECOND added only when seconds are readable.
h=12 m=11
